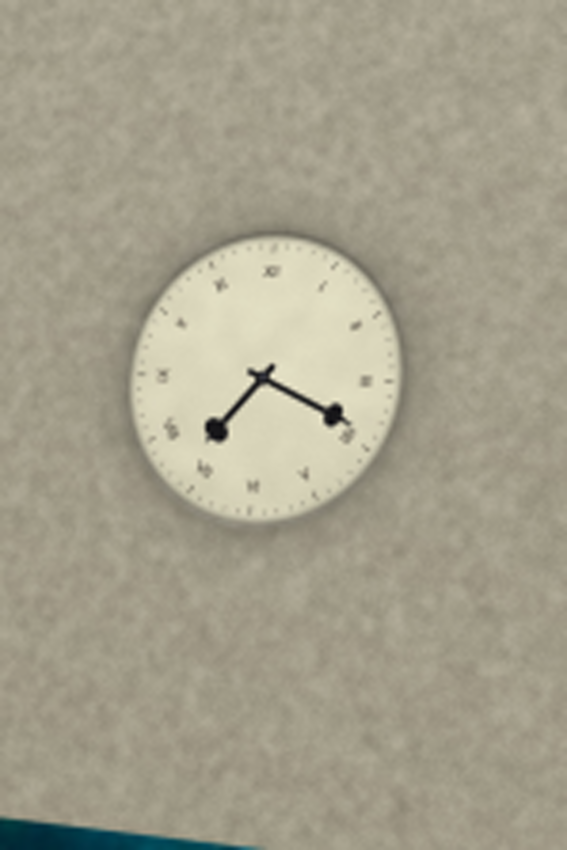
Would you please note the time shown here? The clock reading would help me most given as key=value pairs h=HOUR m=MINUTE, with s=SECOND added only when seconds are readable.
h=7 m=19
